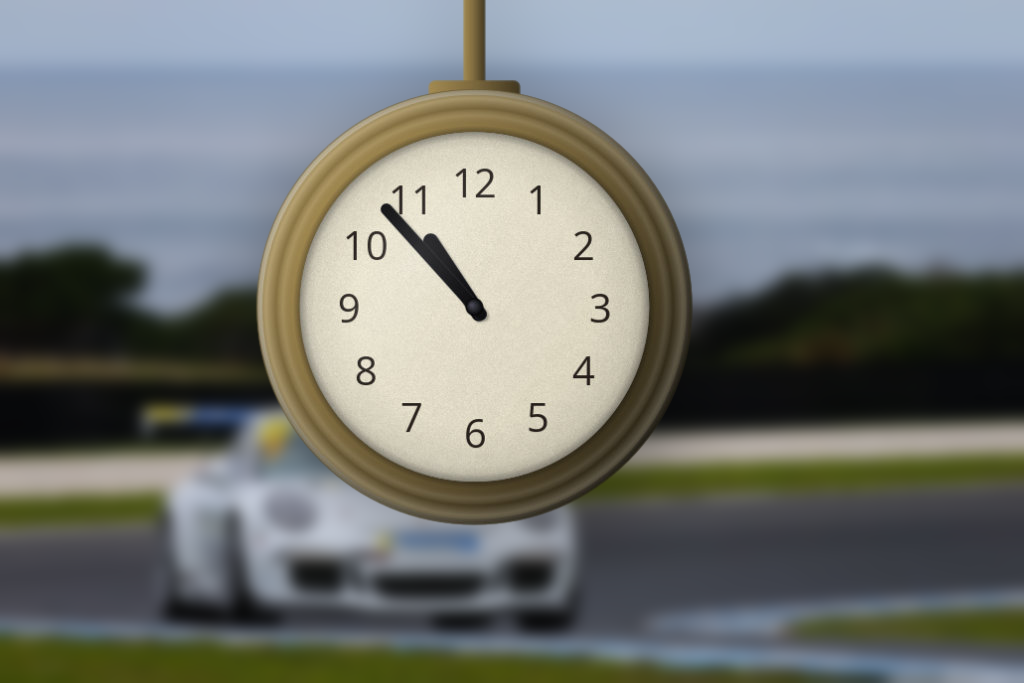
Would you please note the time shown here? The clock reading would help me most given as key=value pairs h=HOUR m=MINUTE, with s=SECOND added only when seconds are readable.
h=10 m=53
